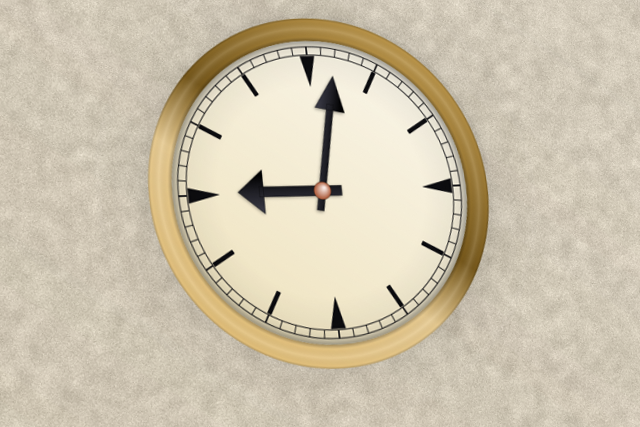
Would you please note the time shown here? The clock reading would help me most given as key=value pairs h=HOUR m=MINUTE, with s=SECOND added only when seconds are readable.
h=9 m=2
